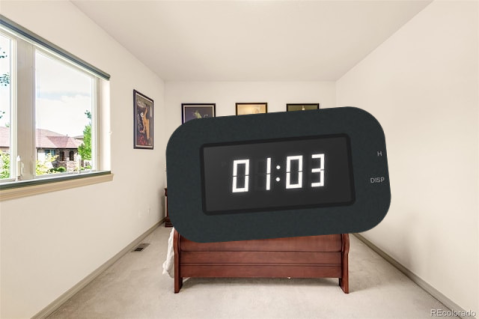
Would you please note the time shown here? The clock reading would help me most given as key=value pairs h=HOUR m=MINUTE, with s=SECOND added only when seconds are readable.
h=1 m=3
